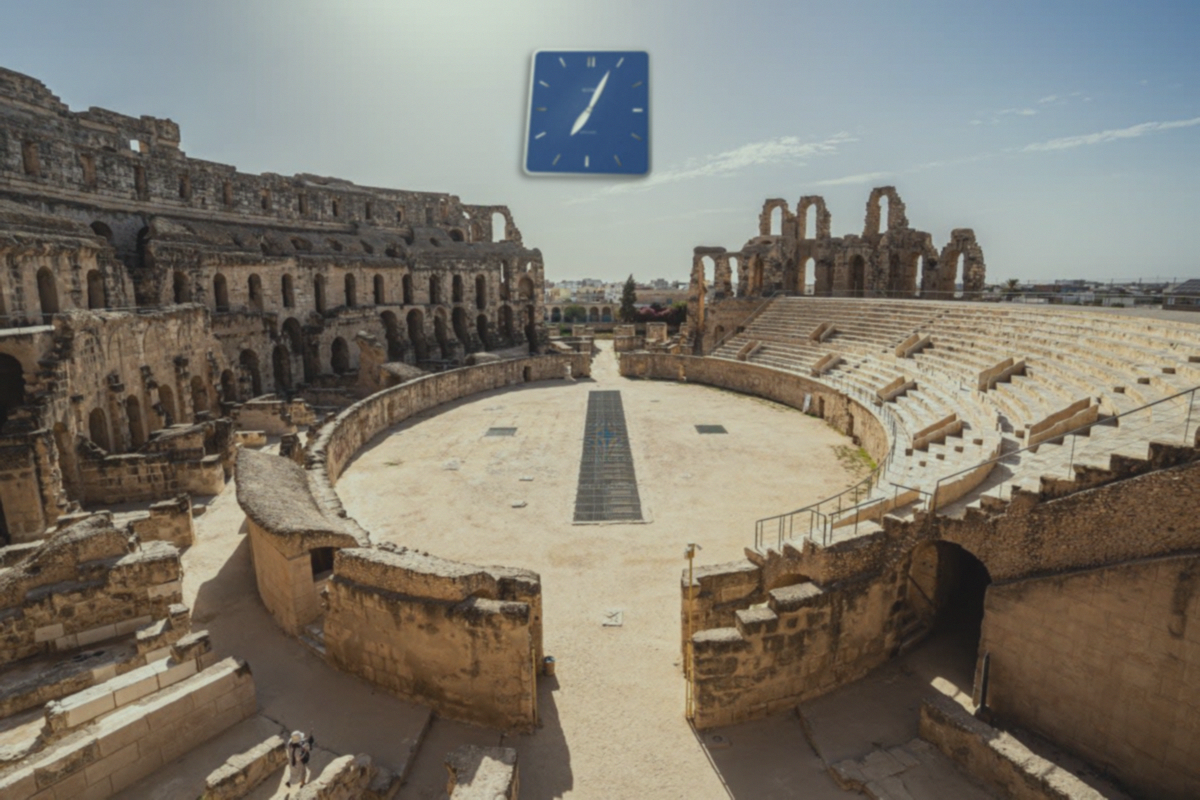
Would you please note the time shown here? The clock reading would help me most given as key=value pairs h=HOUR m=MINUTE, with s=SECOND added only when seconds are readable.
h=7 m=4
